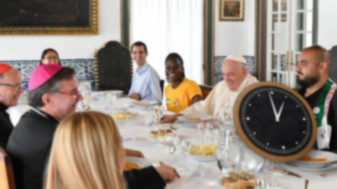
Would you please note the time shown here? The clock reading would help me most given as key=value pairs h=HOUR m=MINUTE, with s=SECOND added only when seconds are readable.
h=12 m=59
